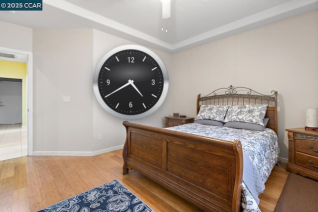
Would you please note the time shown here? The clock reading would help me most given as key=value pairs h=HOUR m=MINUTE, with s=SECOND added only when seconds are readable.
h=4 m=40
